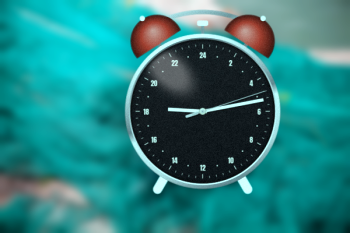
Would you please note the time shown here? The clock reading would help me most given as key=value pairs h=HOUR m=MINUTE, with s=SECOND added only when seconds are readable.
h=18 m=13 s=12
